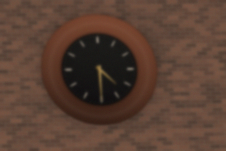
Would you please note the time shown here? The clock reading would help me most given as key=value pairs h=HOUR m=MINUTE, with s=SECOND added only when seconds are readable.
h=4 m=30
